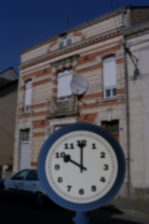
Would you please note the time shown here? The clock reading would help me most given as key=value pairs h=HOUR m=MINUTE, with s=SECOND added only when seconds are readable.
h=10 m=0
